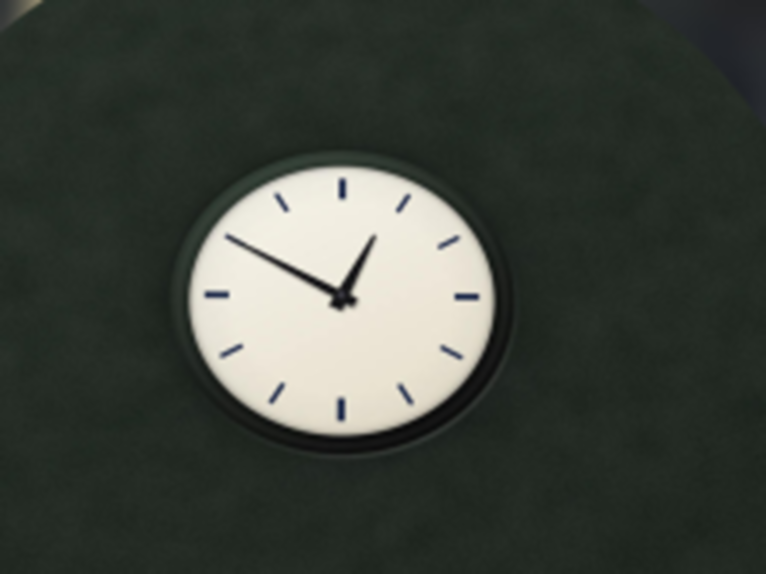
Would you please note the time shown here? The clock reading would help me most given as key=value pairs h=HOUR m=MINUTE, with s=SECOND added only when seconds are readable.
h=12 m=50
